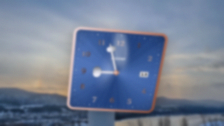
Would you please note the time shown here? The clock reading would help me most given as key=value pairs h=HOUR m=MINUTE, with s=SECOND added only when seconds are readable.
h=8 m=57
